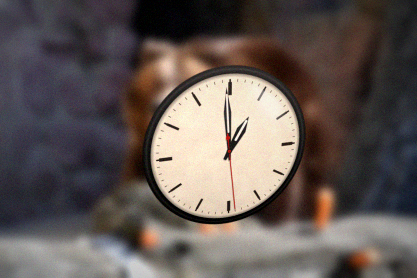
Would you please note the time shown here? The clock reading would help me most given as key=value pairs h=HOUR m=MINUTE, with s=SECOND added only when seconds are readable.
h=12 m=59 s=29
